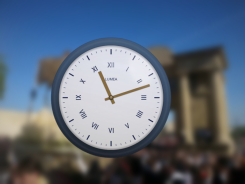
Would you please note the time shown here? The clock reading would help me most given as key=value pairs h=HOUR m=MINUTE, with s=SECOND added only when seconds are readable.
h=11 m=12
